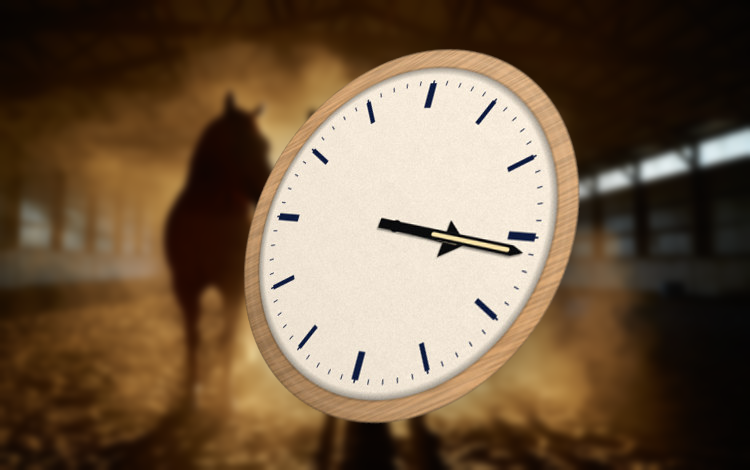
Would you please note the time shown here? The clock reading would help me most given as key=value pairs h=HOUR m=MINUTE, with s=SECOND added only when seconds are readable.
h=3 m=16
